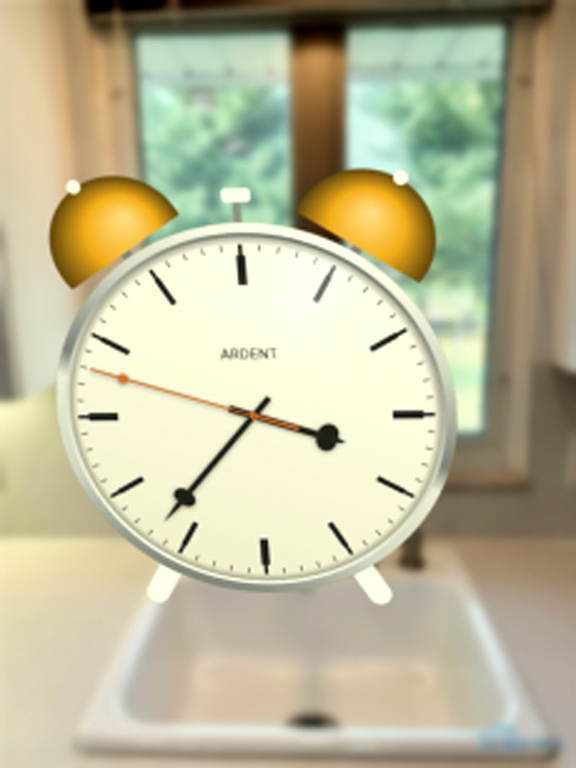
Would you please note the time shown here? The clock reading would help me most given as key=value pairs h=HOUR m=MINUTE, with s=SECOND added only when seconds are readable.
h=3 m=36 s=48
